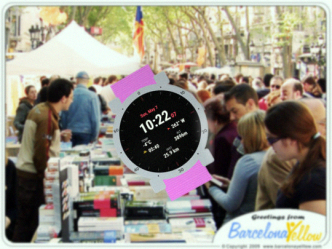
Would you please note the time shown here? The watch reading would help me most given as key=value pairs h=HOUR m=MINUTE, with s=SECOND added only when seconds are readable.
h=10 m=22
